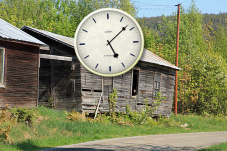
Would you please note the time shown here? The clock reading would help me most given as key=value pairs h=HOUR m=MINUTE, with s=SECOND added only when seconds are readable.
h=5 m=8
